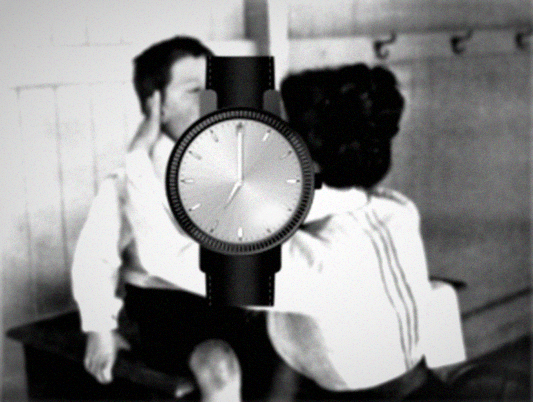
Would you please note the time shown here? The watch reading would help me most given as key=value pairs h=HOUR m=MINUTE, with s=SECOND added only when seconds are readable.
h=7 m=0
